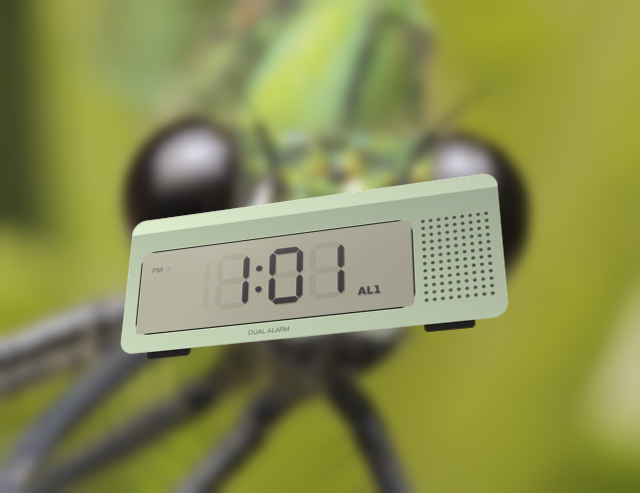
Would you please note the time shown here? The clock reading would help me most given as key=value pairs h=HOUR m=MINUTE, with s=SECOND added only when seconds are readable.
h=1 m=1
